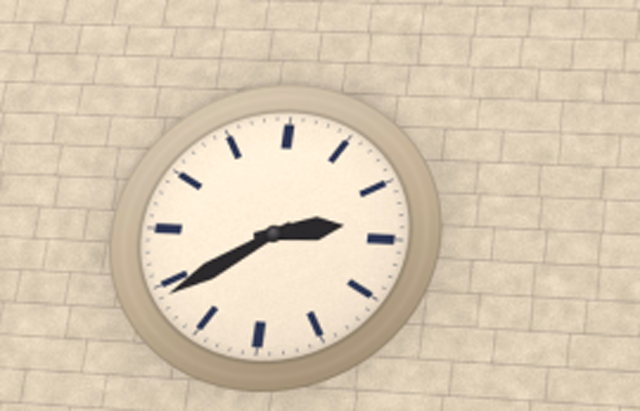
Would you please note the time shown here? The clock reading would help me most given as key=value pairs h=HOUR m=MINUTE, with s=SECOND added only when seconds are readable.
h=2 m=39
